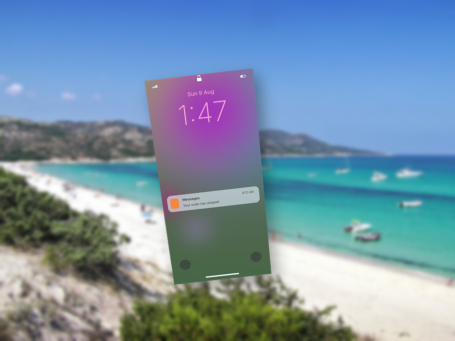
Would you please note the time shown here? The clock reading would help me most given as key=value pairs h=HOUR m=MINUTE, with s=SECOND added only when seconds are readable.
h=1 m=47
